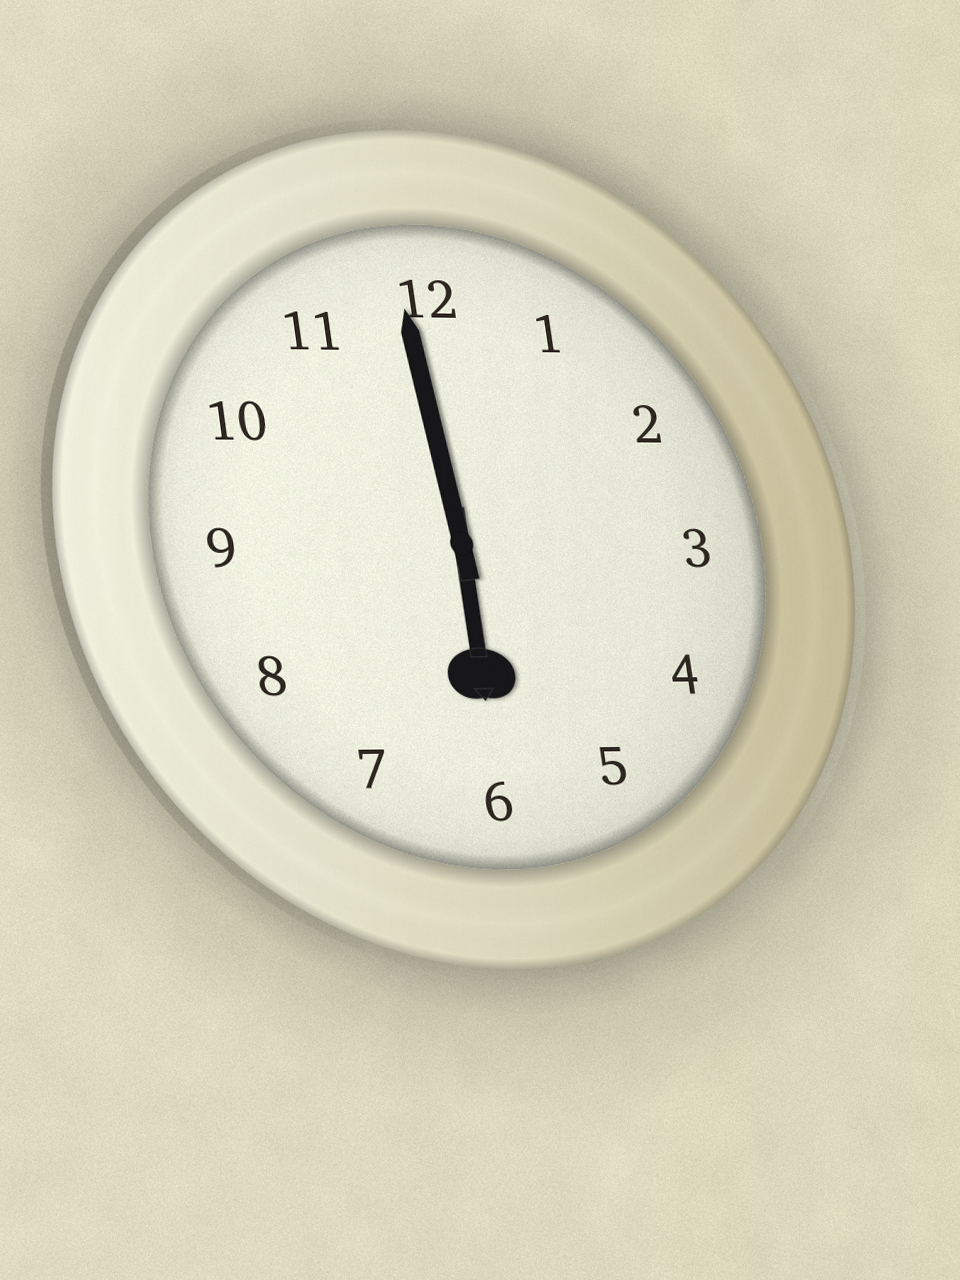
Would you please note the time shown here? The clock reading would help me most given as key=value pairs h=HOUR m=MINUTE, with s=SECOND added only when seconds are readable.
h=5 m=59
